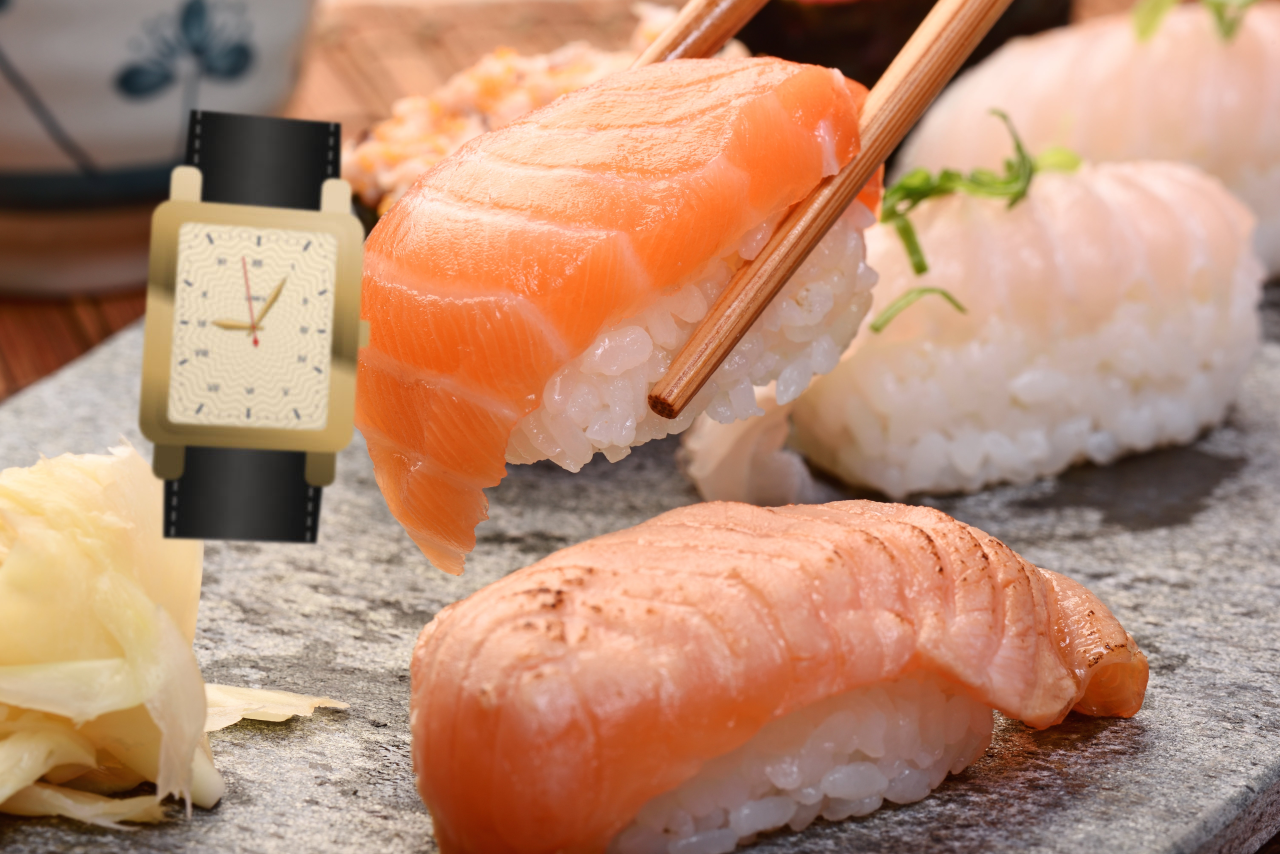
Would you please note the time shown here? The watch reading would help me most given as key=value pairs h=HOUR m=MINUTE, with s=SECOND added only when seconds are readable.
h=9 m=4 s=58
